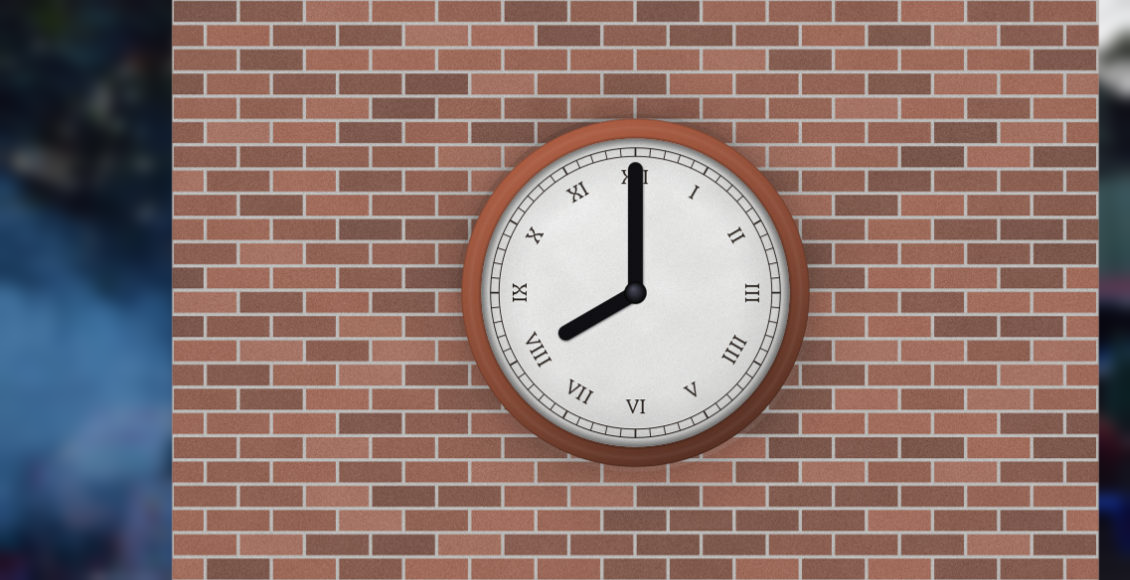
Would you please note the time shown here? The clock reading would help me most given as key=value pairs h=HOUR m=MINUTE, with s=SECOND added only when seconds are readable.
h=8 m=0
